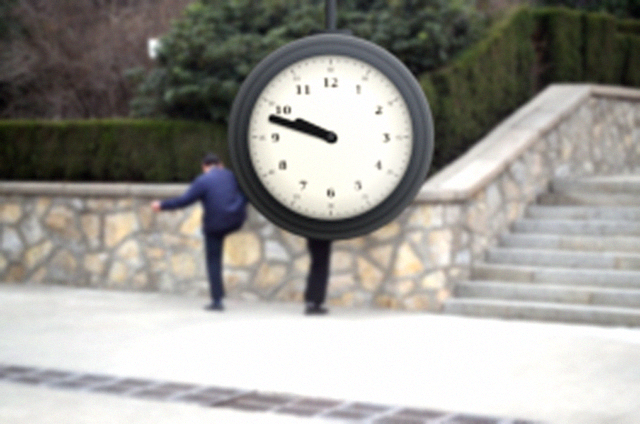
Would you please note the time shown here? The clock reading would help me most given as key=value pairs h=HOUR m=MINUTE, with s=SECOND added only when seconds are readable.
h=9 m=48
